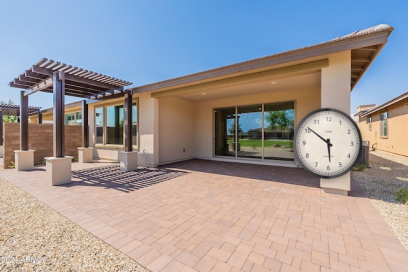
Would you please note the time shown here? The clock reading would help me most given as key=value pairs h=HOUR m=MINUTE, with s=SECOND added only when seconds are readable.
h=5 m=51
